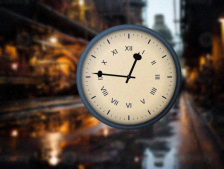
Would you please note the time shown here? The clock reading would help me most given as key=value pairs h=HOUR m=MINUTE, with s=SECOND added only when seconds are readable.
h=12 m=46
